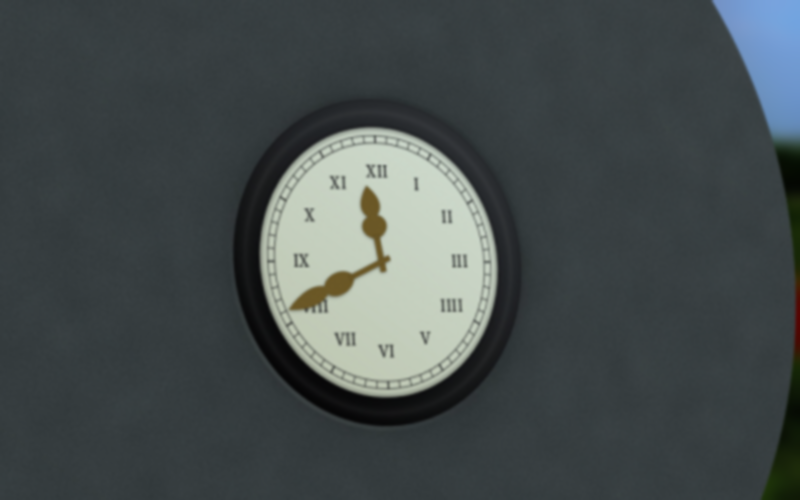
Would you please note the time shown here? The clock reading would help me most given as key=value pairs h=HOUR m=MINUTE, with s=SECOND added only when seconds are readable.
h=11 m=41
